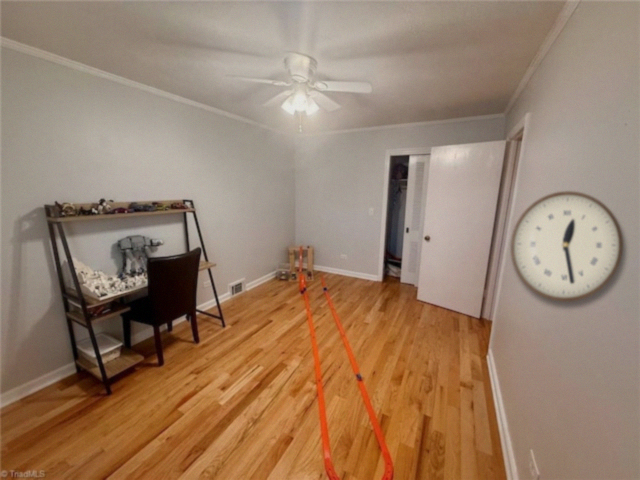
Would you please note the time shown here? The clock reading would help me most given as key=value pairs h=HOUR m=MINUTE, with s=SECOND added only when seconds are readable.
h=12 m=28
